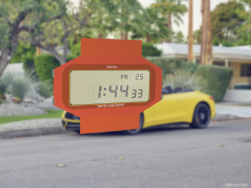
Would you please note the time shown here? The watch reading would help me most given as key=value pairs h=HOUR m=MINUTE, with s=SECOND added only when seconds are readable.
h=1 m=44 s=33
